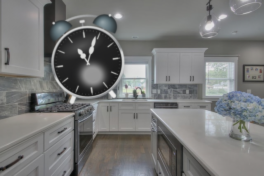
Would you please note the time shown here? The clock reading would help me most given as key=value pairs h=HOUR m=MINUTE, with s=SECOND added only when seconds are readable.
h=11 m=4
